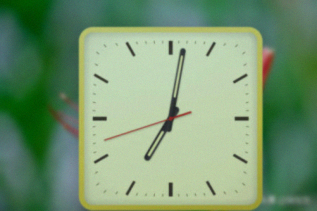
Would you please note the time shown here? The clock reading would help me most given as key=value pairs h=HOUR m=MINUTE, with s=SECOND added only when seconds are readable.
h=7 m=1 s=42
